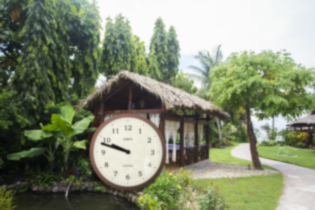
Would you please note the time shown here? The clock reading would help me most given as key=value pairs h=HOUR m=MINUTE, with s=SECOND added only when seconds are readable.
h=9 m=48
